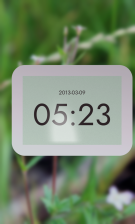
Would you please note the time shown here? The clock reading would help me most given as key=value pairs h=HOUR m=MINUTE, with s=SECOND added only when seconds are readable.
h=5 m=23
